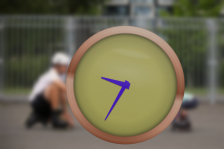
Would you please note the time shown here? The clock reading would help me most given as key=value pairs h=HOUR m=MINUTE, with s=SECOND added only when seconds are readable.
h=9 m=35
